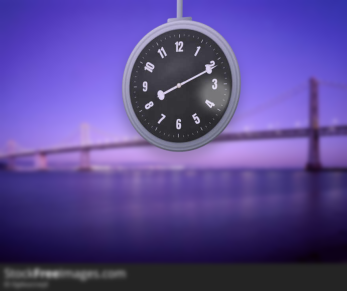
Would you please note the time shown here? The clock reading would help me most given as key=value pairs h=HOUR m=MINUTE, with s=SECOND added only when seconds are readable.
h=8 m=11
